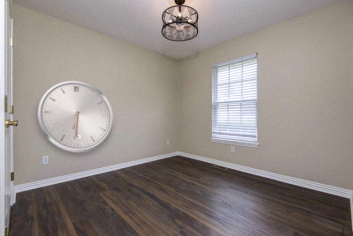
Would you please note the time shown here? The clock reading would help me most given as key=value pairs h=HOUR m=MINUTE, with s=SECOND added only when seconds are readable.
h=6 m=31
